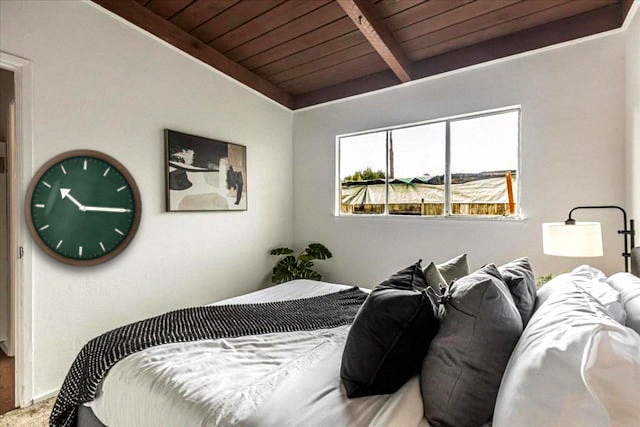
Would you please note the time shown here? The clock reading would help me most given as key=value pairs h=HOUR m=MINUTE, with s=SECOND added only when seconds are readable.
h=10 m=15
